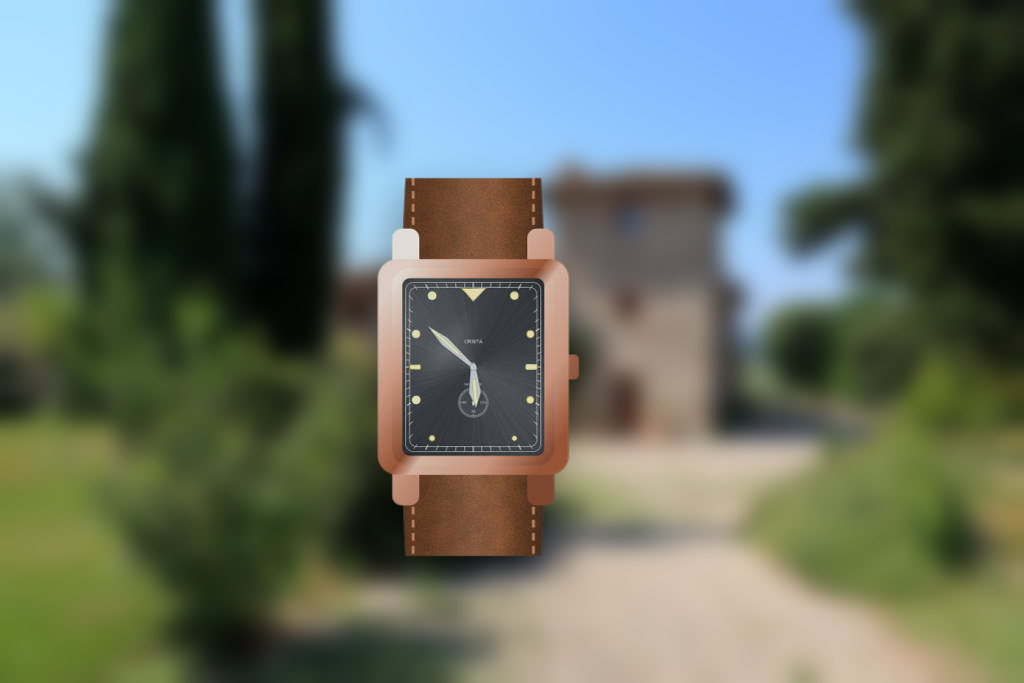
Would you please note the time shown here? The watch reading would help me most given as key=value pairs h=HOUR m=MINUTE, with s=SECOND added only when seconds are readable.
h=5 m=52
